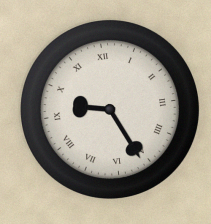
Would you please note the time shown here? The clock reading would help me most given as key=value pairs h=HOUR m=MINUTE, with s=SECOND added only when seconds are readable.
h=9 m=26
